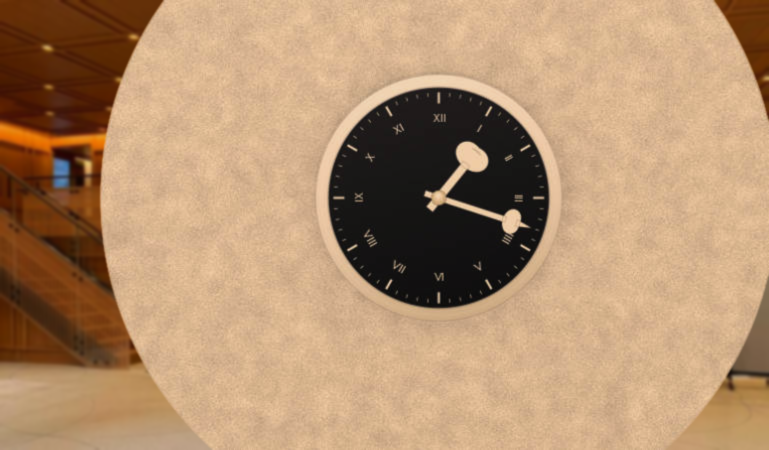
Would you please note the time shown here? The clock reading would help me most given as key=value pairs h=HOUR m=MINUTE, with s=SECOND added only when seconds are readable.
h=1 m=18
